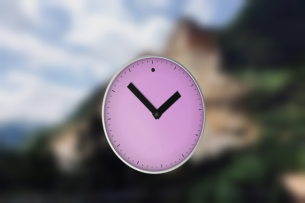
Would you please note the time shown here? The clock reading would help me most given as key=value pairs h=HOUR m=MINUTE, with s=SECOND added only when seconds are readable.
h=1 m=53
